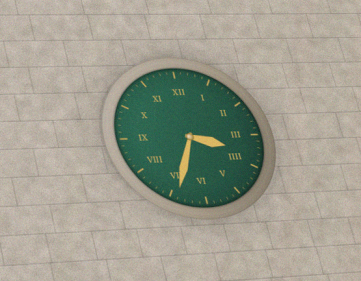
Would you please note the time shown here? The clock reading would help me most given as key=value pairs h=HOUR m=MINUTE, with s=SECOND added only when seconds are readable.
h=3 m=34
